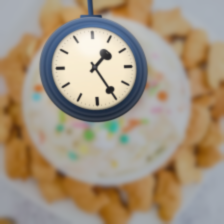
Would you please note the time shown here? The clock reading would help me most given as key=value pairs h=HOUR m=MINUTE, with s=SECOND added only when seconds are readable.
h=1 m=25
